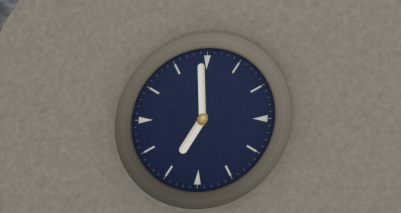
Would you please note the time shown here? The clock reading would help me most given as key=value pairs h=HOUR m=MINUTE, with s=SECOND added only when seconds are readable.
h=6 m=59
